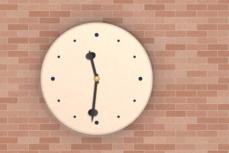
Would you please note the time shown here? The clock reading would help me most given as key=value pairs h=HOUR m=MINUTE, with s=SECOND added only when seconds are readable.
h=11 m=31
